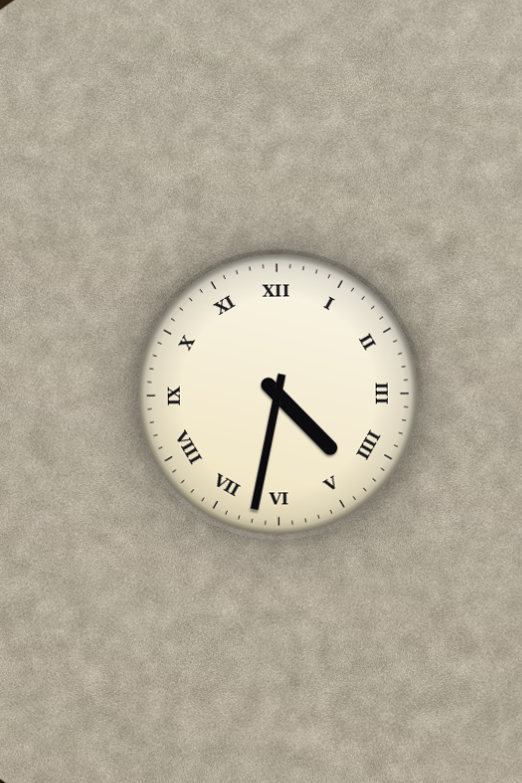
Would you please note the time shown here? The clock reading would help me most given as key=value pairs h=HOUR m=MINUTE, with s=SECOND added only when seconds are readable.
h=4 m=32
